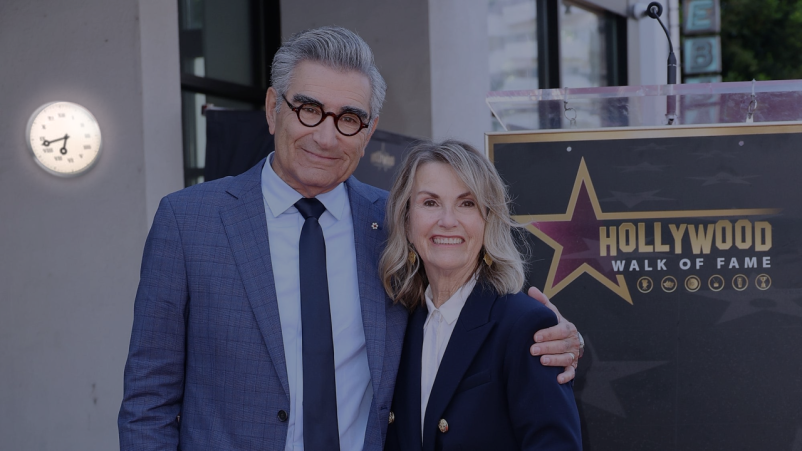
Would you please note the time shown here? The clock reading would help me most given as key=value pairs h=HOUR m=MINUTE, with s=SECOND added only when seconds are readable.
h=6 m=43
